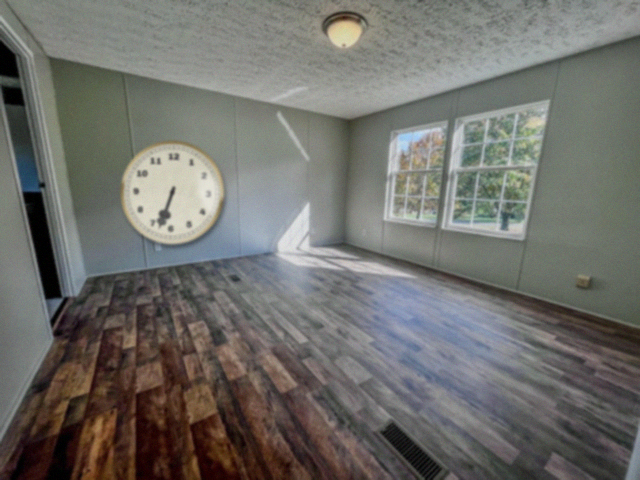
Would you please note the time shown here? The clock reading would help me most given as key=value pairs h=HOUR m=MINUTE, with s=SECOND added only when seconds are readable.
h=6 m=33
